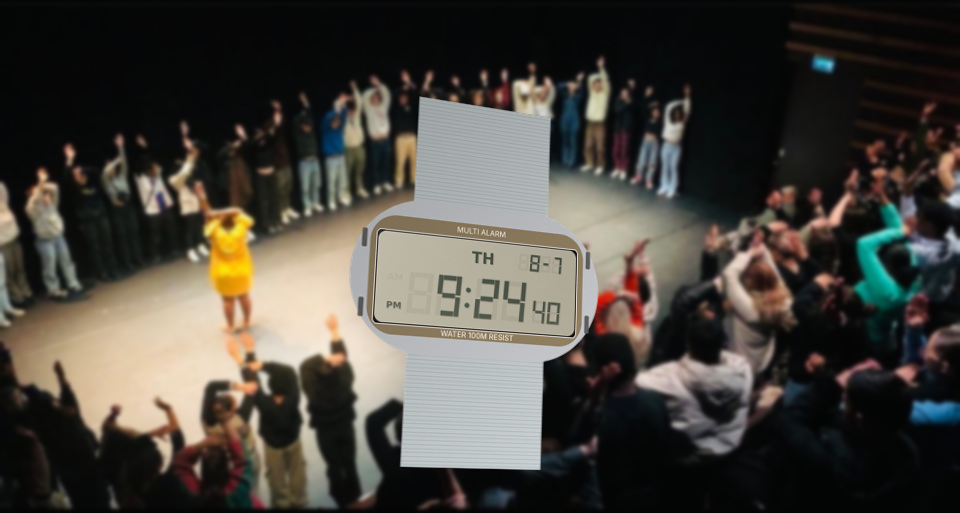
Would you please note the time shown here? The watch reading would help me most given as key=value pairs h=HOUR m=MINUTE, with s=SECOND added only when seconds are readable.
h=9 m=24 s=40
